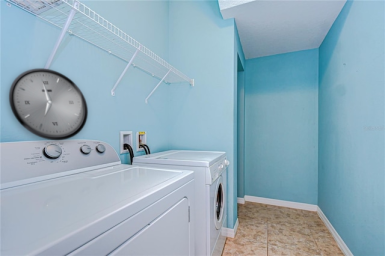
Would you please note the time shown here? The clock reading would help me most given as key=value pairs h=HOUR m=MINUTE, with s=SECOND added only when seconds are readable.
h=6 m=59
